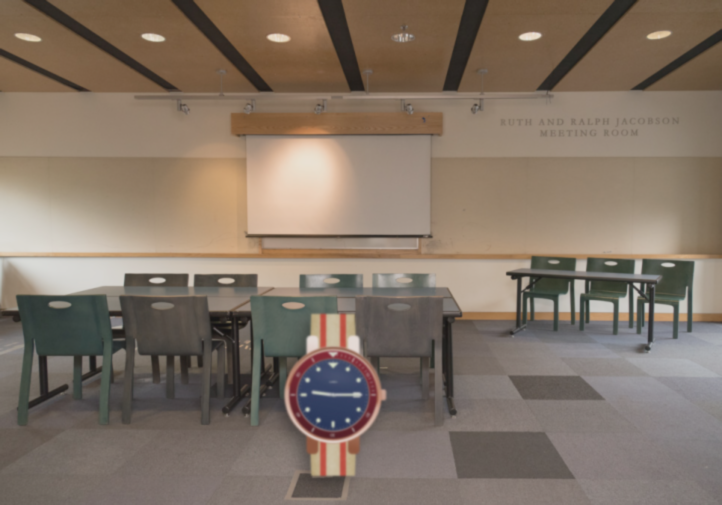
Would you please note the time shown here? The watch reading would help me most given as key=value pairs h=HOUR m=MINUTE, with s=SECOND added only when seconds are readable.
h=9 m=15
